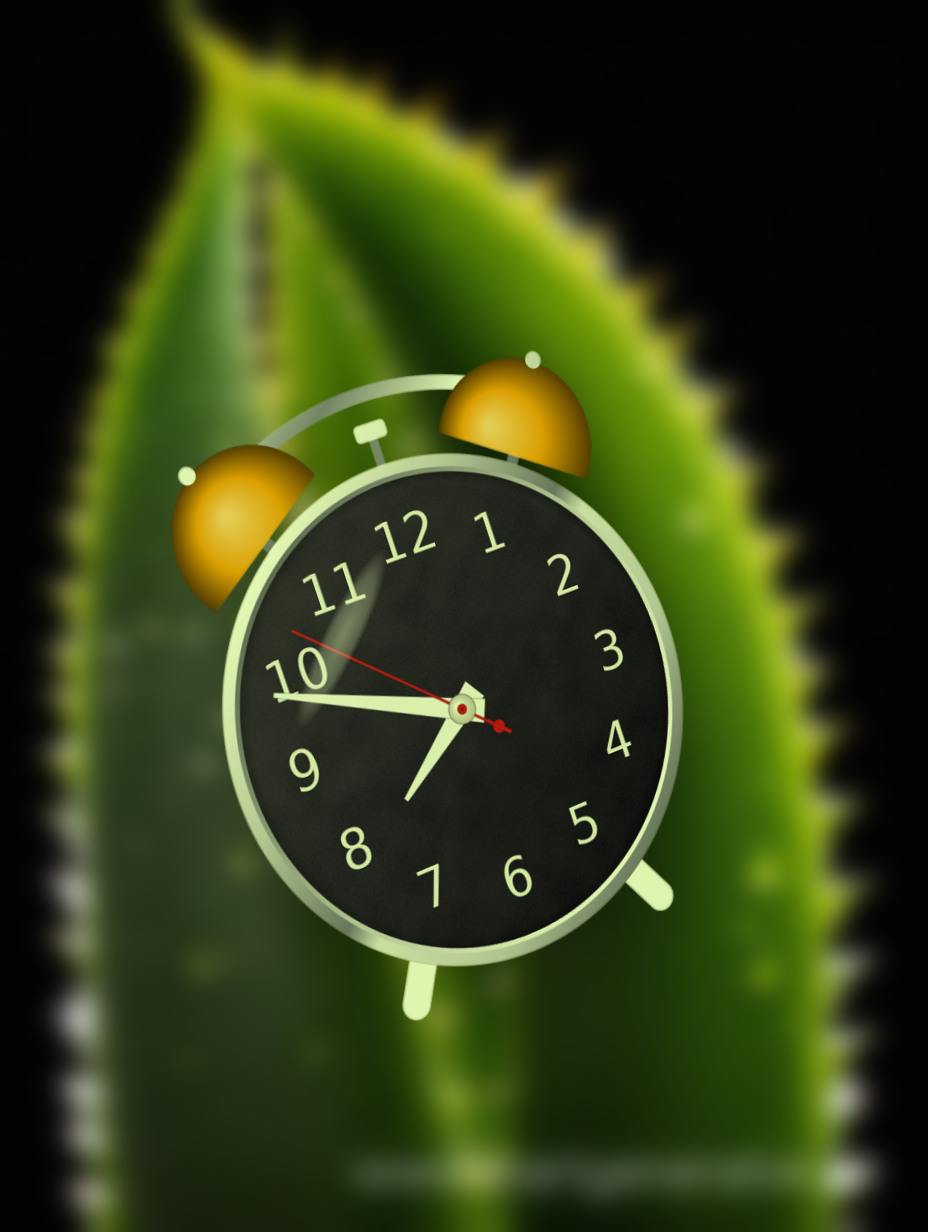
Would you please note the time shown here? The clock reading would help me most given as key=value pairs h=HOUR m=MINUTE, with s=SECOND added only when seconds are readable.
h=7 m=48 s=52
